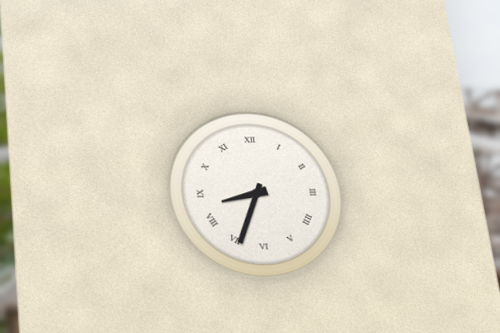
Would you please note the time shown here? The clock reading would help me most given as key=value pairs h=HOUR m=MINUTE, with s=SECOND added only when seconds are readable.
h=8 m=34
